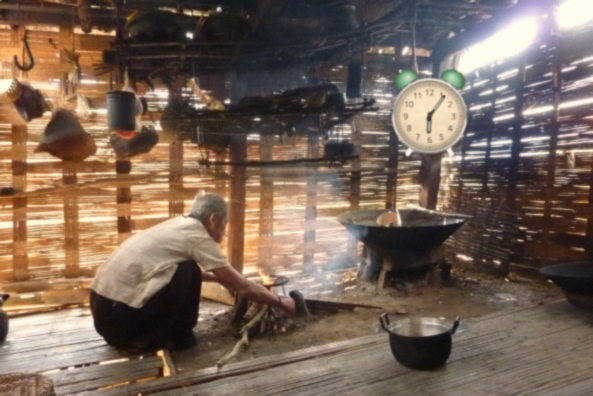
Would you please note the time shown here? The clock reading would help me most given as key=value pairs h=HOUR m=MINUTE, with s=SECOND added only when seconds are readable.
h=6 m=6
